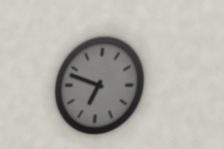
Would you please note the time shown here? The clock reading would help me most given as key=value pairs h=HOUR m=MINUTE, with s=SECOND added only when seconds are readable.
h=6 m=48
